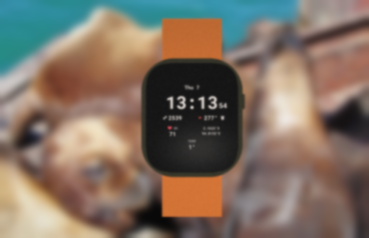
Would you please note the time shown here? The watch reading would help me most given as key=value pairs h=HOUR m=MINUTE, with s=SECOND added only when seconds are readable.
h=13 m=13
